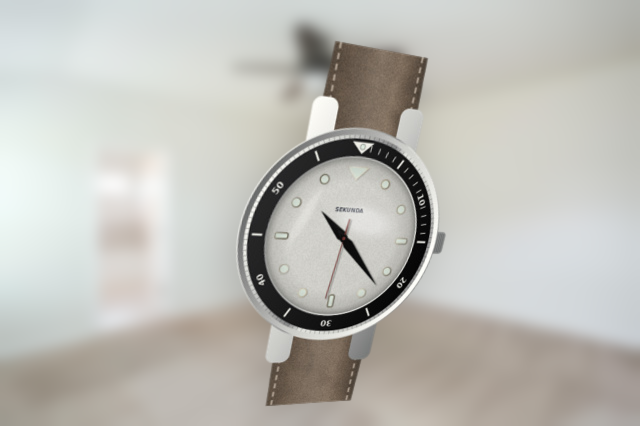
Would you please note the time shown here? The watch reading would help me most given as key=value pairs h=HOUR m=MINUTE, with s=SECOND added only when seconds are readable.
h=10 m=22 s=31
